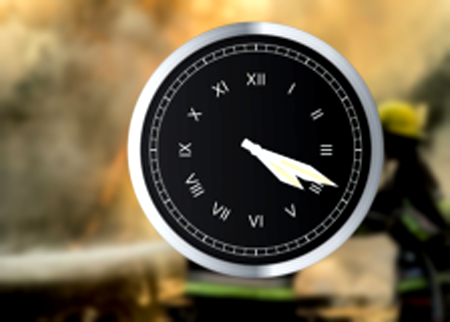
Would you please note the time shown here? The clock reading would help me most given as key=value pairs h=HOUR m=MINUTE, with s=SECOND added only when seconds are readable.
h=4 m=19
